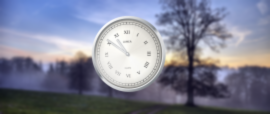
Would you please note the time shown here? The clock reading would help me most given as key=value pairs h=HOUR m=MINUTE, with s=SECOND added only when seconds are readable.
h=10 m=51
